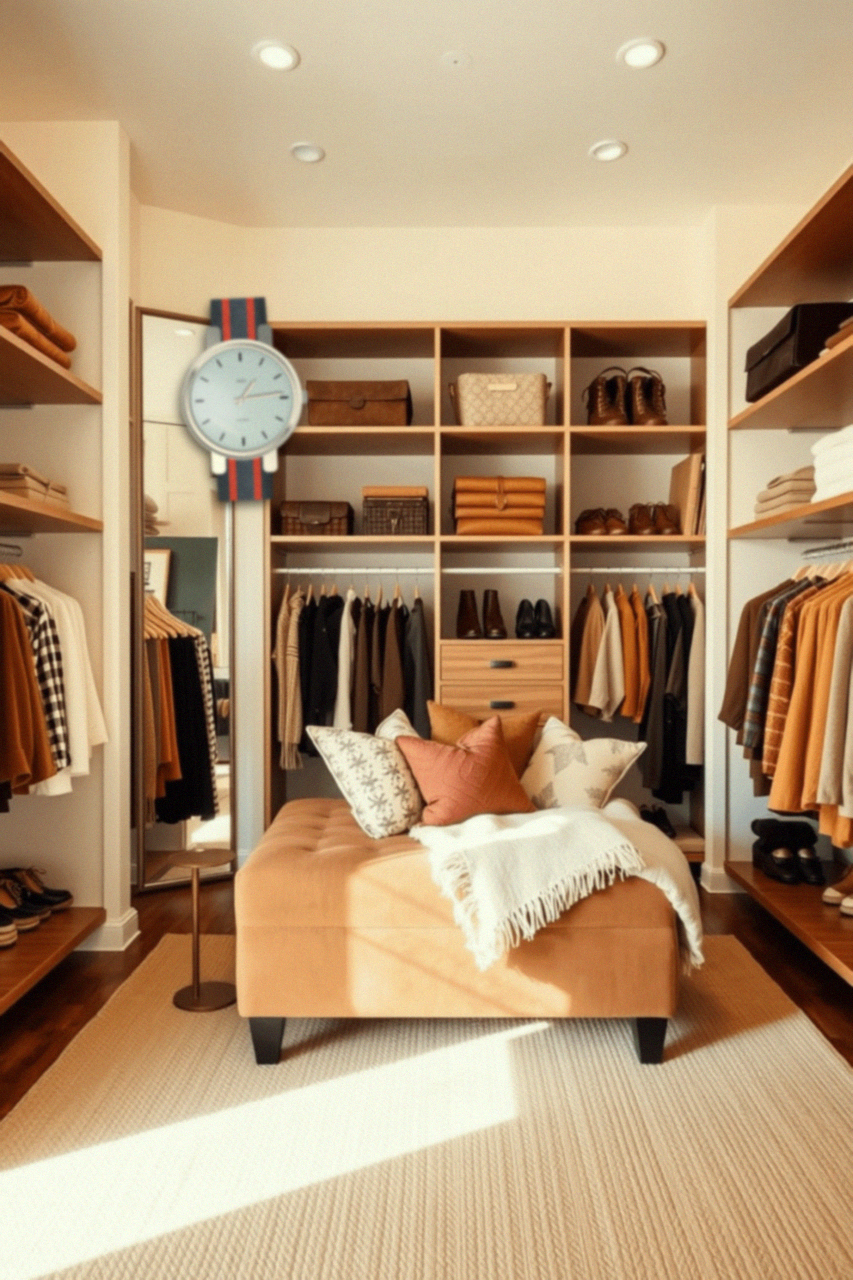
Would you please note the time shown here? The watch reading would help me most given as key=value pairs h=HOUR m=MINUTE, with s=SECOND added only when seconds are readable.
h=1 m=14
